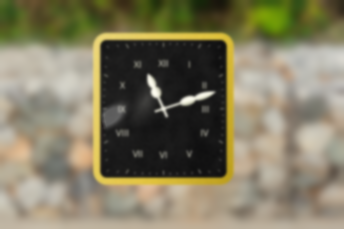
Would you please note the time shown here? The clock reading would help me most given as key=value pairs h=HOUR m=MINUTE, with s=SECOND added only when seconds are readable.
h=11 m=12
